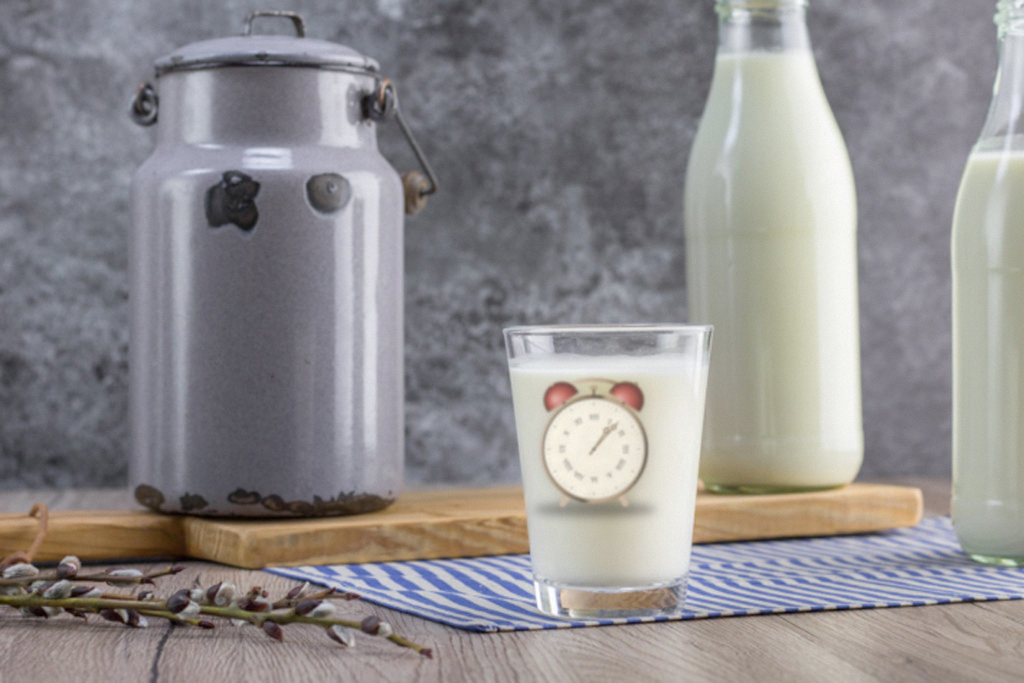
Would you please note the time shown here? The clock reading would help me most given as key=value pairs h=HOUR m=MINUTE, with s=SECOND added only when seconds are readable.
h=1 m=7
